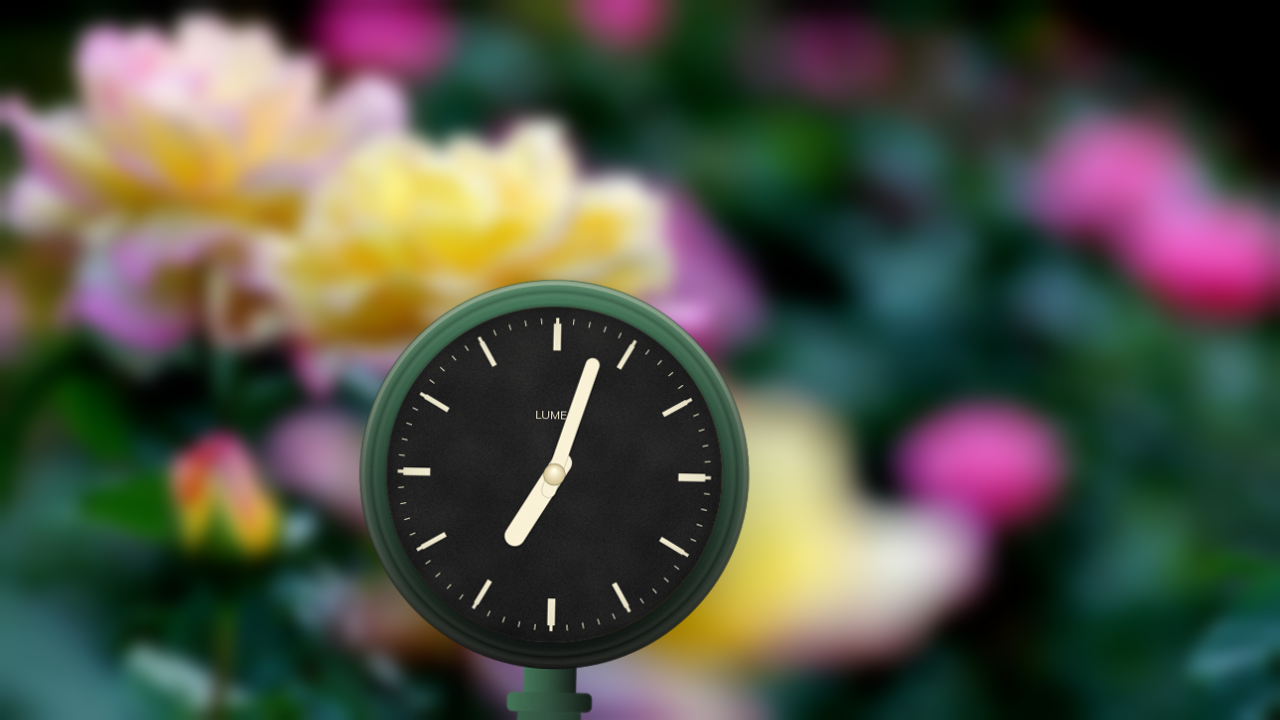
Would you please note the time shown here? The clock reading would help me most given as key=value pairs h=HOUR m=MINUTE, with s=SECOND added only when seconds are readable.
h=7 m=3
